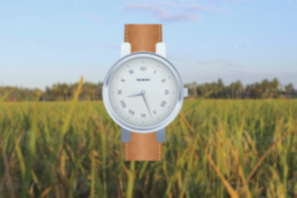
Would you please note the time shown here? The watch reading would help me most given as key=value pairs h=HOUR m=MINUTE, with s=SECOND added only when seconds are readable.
h=8 m=27
